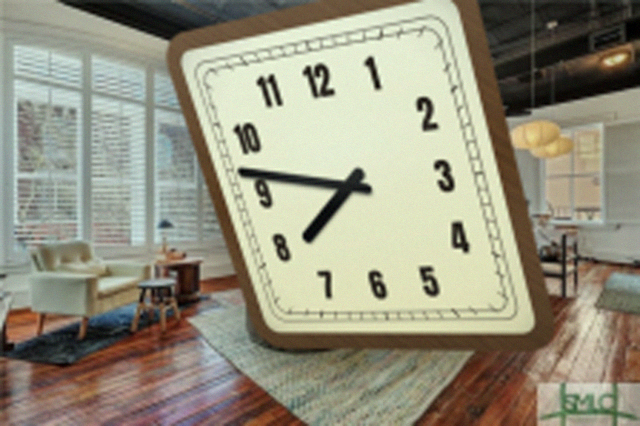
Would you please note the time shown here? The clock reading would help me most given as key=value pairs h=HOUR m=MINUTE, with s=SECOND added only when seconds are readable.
h=7 m=47
